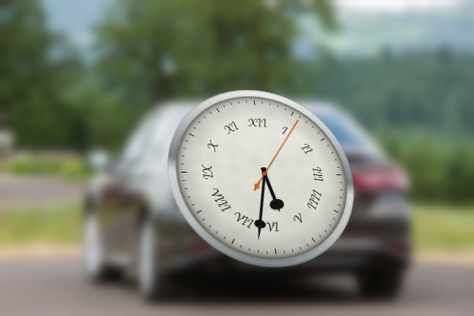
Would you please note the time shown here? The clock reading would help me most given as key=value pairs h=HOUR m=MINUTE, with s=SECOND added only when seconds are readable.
h=5 m=32 s=6
